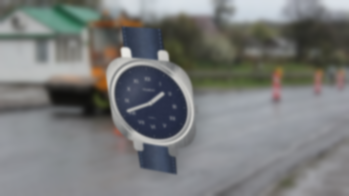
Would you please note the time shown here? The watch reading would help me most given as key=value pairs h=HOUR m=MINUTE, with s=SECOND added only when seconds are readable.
h=1 m=41
